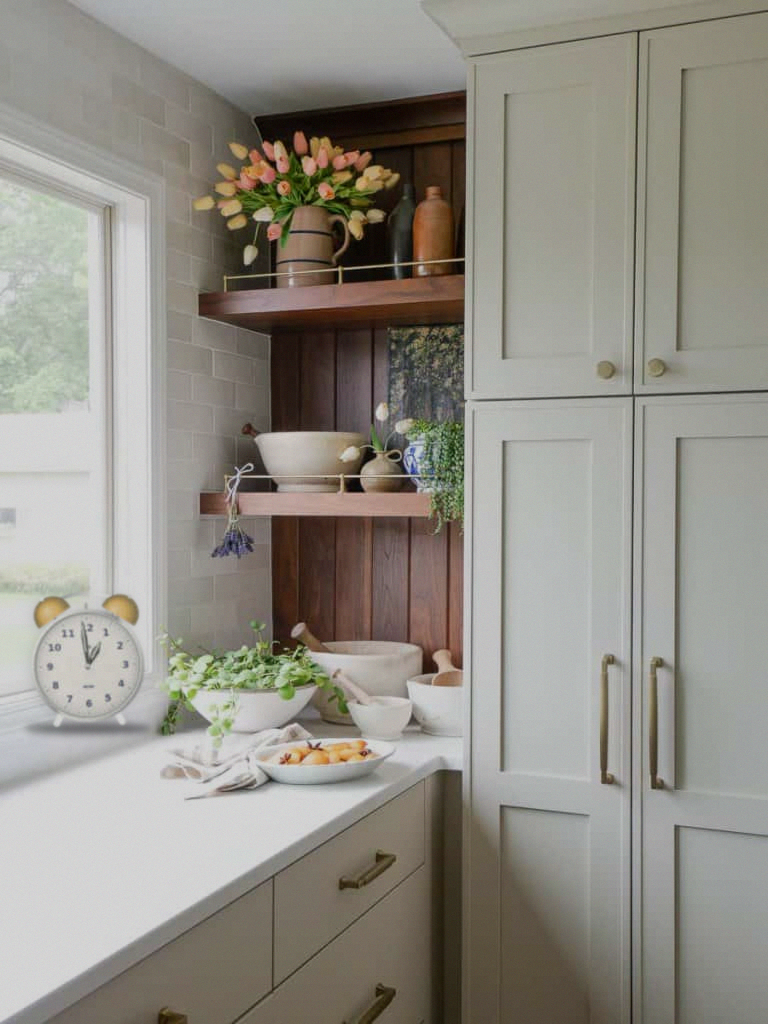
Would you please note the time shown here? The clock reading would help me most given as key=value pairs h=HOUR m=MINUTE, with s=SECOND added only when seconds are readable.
h=12 m=59
